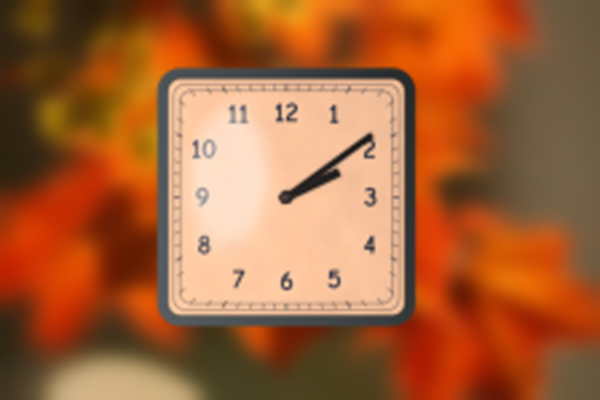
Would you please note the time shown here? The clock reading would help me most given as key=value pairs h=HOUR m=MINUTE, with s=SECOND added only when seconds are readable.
h=2 m=9
